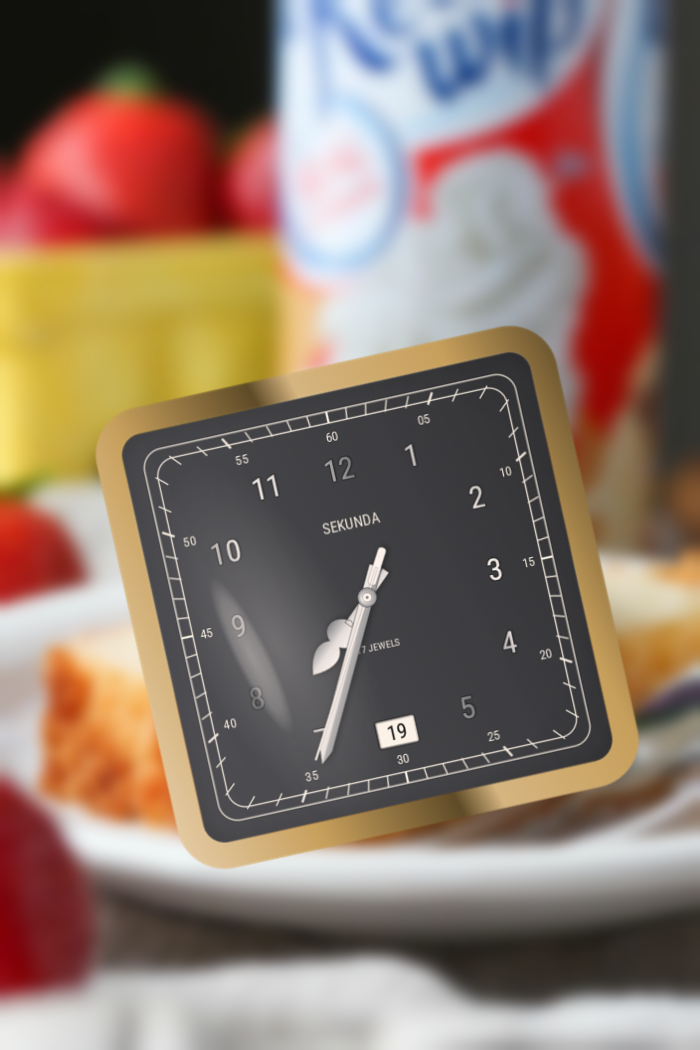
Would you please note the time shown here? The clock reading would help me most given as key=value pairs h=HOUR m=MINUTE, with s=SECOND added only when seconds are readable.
h=7 m=34 s=35
